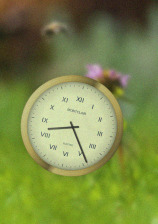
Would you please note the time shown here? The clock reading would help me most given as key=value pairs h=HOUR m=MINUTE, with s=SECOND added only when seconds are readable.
h=8 m=24
